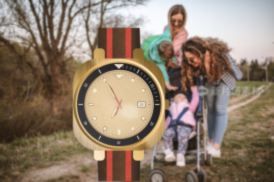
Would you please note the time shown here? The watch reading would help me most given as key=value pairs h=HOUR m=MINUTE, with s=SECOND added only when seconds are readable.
h=6 m=55
